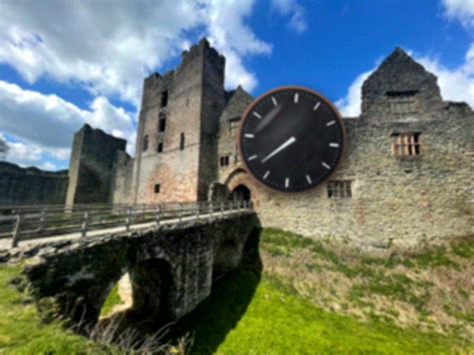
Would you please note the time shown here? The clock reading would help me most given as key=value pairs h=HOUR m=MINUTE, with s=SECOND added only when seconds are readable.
h=7 m=38
